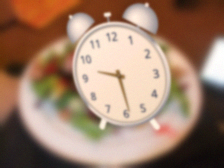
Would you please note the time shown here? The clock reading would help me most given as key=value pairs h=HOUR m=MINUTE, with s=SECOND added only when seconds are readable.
h=9 m=29
